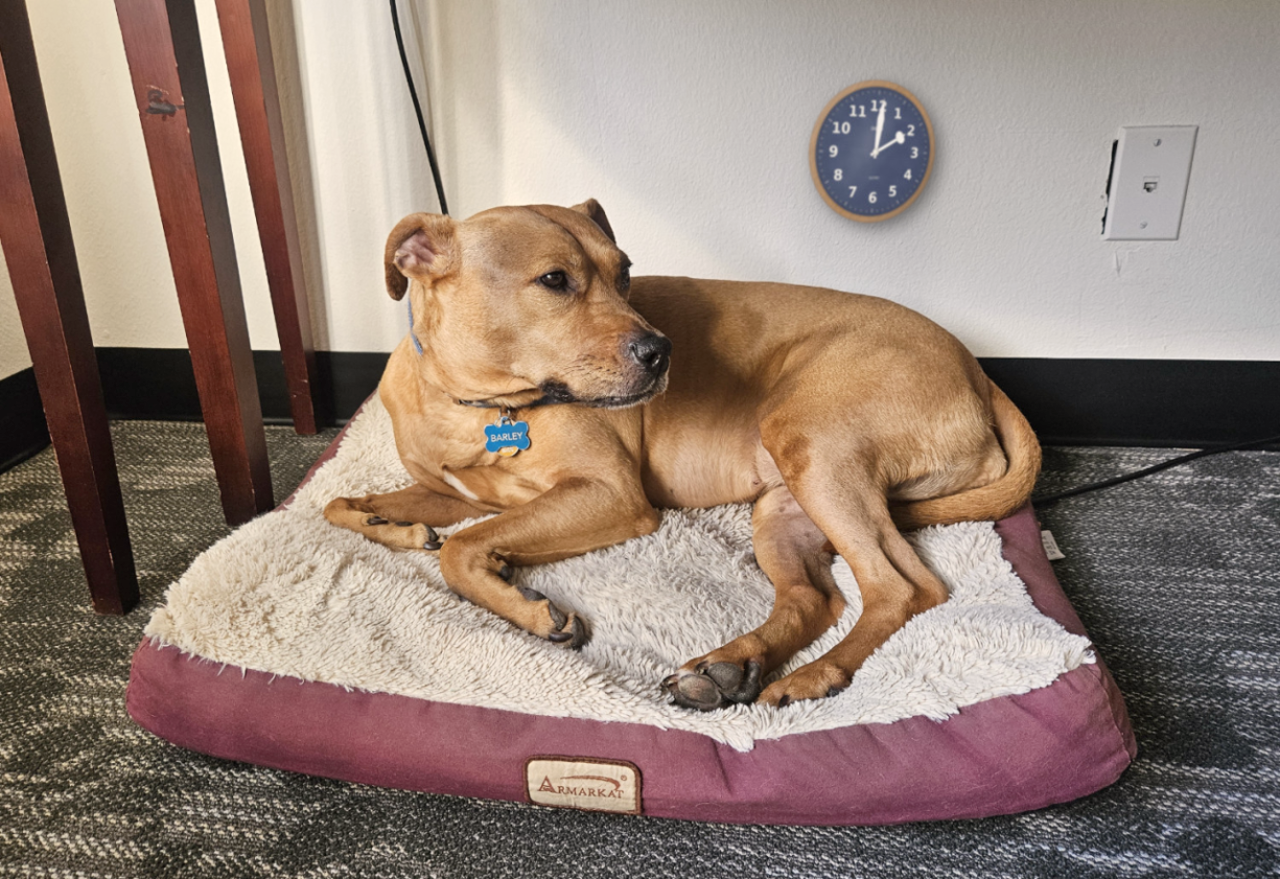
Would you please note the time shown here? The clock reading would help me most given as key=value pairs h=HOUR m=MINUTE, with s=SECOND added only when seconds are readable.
h=2 m=1
